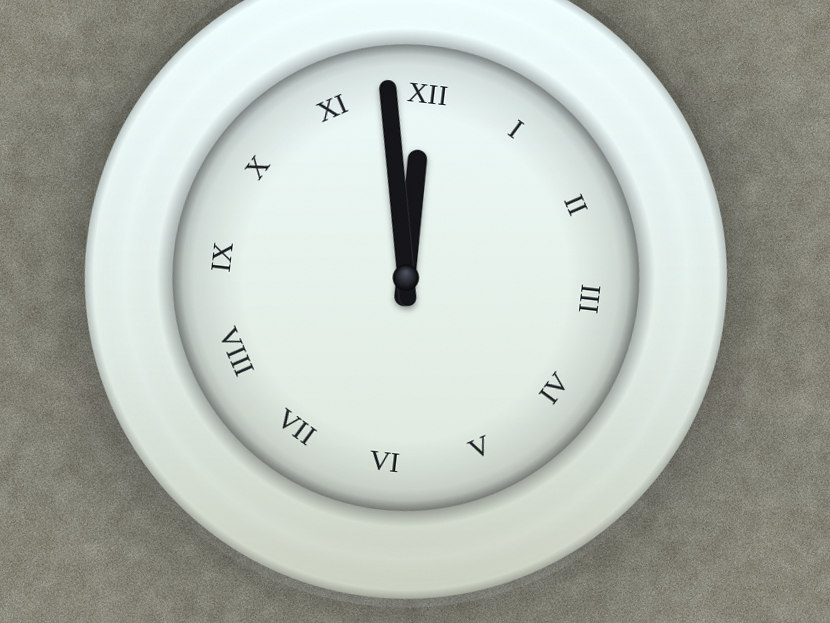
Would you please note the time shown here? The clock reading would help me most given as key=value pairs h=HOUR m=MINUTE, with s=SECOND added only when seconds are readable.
h=11 m=58
